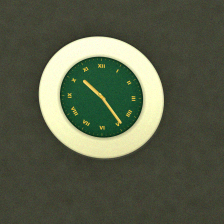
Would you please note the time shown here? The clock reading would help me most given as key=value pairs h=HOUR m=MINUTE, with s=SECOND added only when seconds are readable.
h=10 m=24
